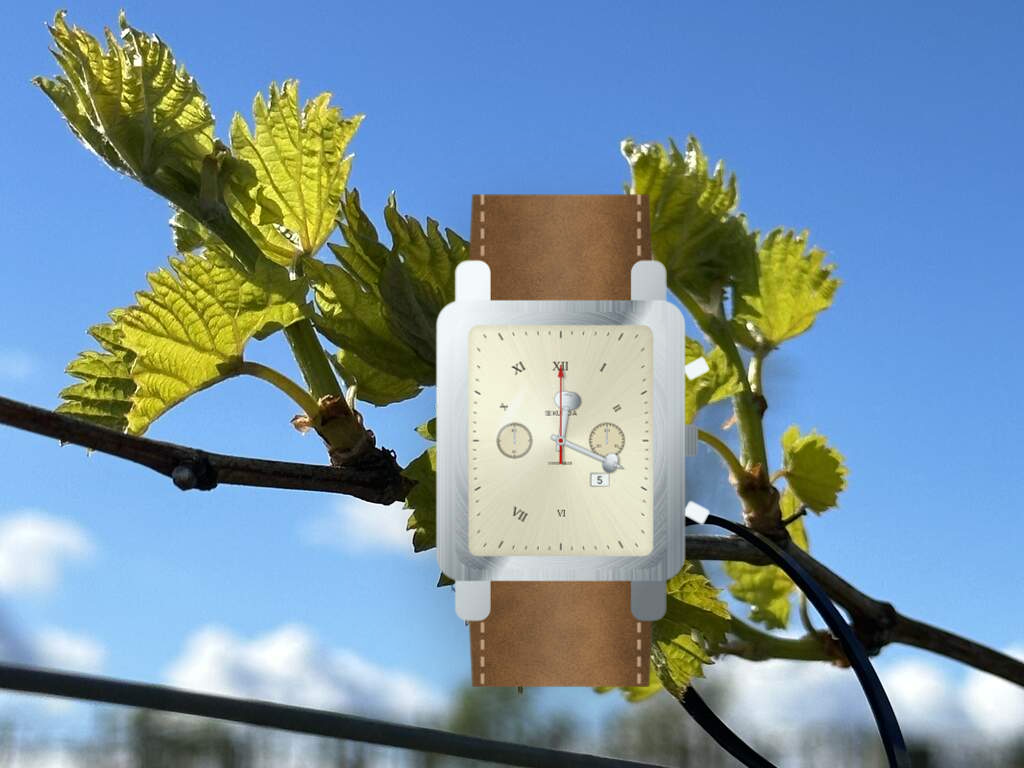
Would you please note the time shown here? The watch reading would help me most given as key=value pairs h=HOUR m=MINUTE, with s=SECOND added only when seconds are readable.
h=12 m=19
